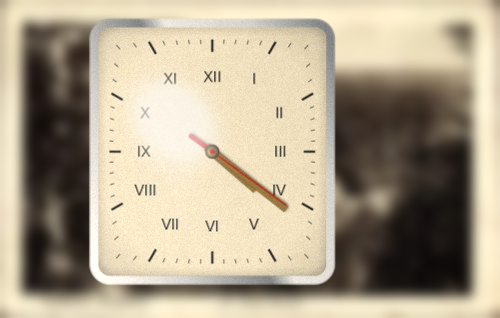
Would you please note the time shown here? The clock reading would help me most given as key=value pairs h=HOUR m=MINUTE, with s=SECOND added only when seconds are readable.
h=4 m=21 s=21
